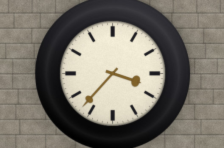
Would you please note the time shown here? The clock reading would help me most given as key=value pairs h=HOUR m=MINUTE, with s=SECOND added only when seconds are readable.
h=3 m=37
